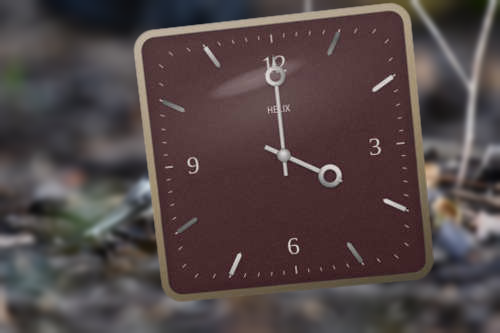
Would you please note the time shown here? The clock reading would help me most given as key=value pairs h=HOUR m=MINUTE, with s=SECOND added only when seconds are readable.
h=4 m=0
